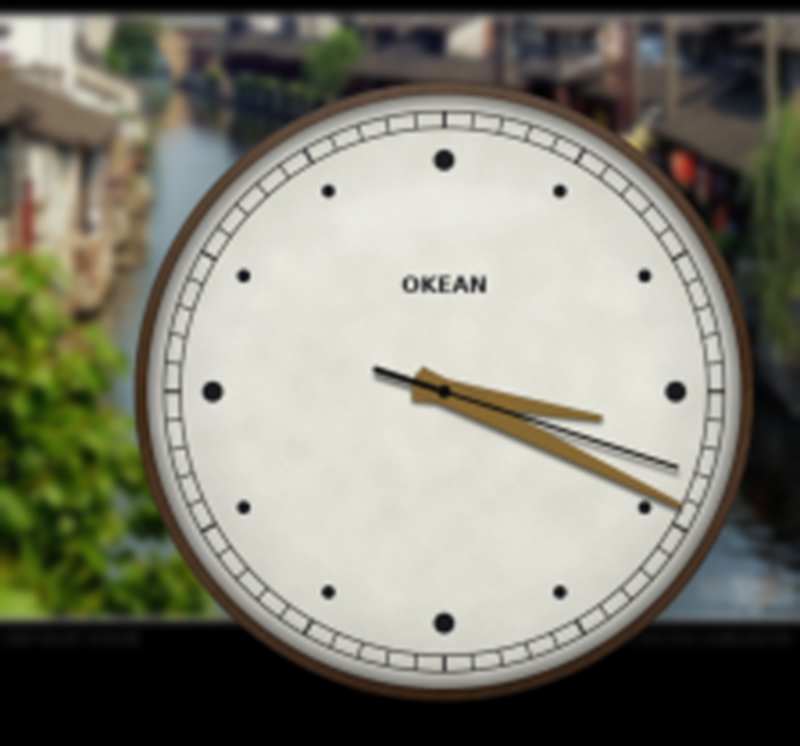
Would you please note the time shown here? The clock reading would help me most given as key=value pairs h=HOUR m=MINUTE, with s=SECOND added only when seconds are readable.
h=3 m=19 s=18
